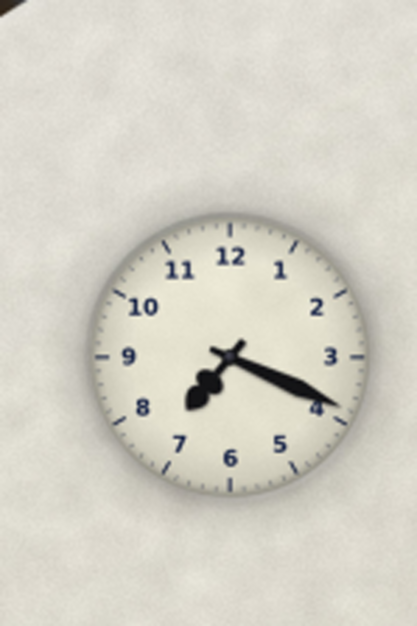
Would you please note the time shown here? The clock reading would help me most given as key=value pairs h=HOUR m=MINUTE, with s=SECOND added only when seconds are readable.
h=7 m=19
